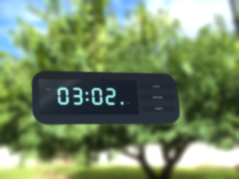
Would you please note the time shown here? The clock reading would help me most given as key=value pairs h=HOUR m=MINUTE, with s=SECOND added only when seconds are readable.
h=3 m=2
